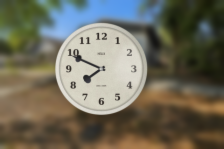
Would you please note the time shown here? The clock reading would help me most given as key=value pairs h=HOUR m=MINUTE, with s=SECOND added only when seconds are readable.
h=7 m=49
